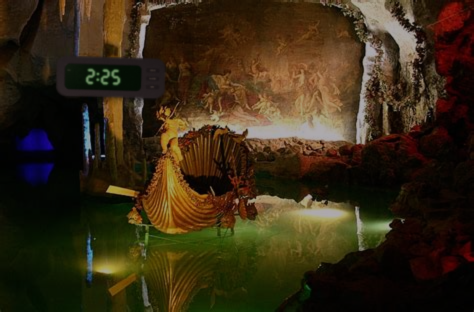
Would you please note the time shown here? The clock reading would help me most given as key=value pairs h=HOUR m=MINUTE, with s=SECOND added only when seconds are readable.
h=2 m=25
